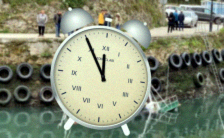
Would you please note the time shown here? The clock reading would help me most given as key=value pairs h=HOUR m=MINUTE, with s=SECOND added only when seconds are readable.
h=11 m=55
